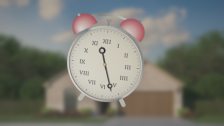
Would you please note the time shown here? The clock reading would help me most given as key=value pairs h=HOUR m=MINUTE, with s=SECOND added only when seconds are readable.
h=11 m=27
